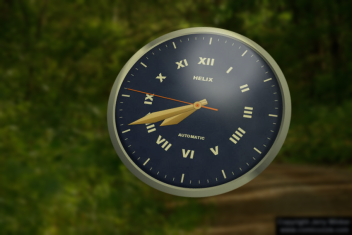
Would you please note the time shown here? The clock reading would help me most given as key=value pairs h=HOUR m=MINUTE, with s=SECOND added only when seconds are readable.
h=7 m=40 s=46
